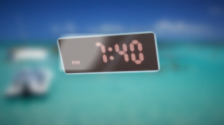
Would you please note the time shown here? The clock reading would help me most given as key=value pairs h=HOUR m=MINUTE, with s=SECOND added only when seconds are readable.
h=7 m=40
